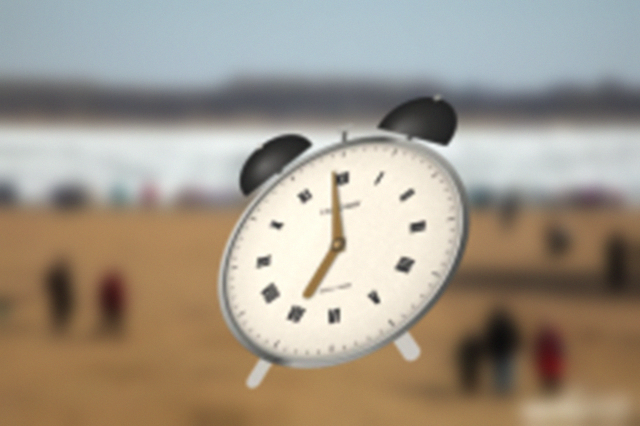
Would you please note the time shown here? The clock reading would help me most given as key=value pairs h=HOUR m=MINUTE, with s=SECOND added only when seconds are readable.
h=6 m=59
